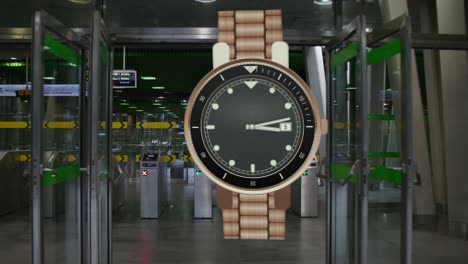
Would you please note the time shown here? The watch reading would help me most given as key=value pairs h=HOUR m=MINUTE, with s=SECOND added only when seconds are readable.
h=3 m=13
